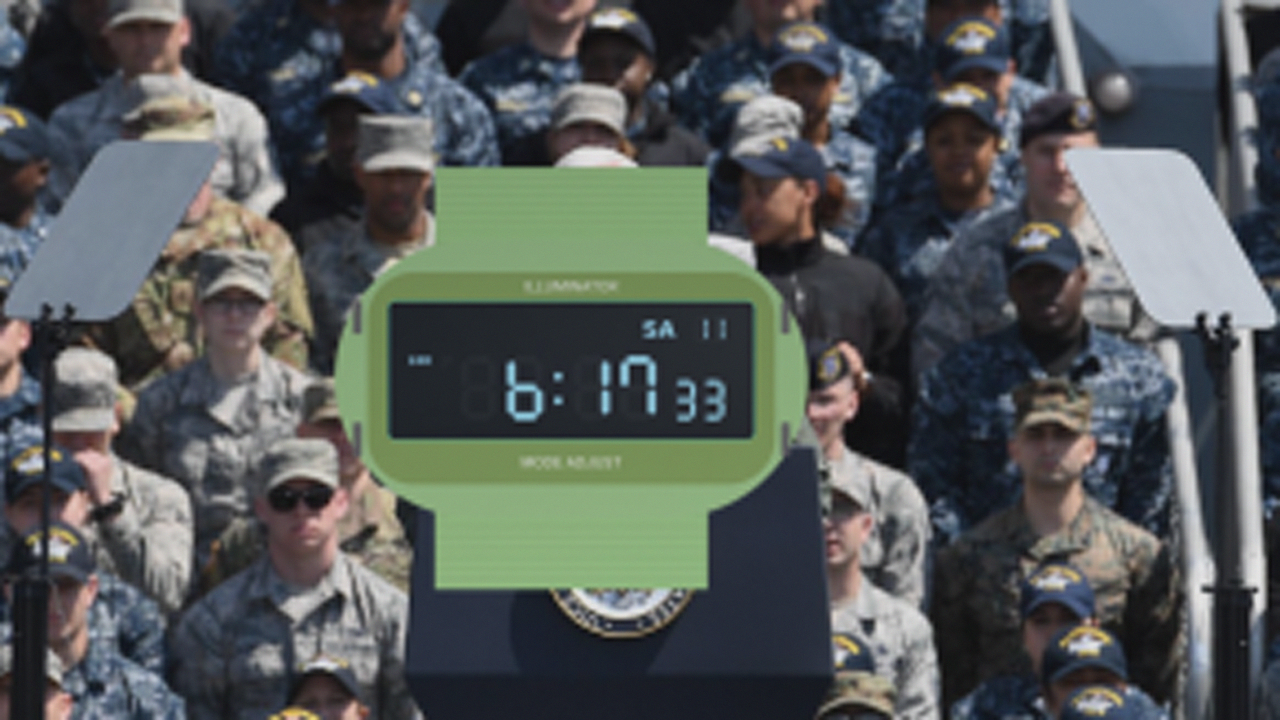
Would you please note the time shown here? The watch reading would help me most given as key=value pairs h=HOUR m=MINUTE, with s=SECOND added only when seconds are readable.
h=6 m=17 s=33
